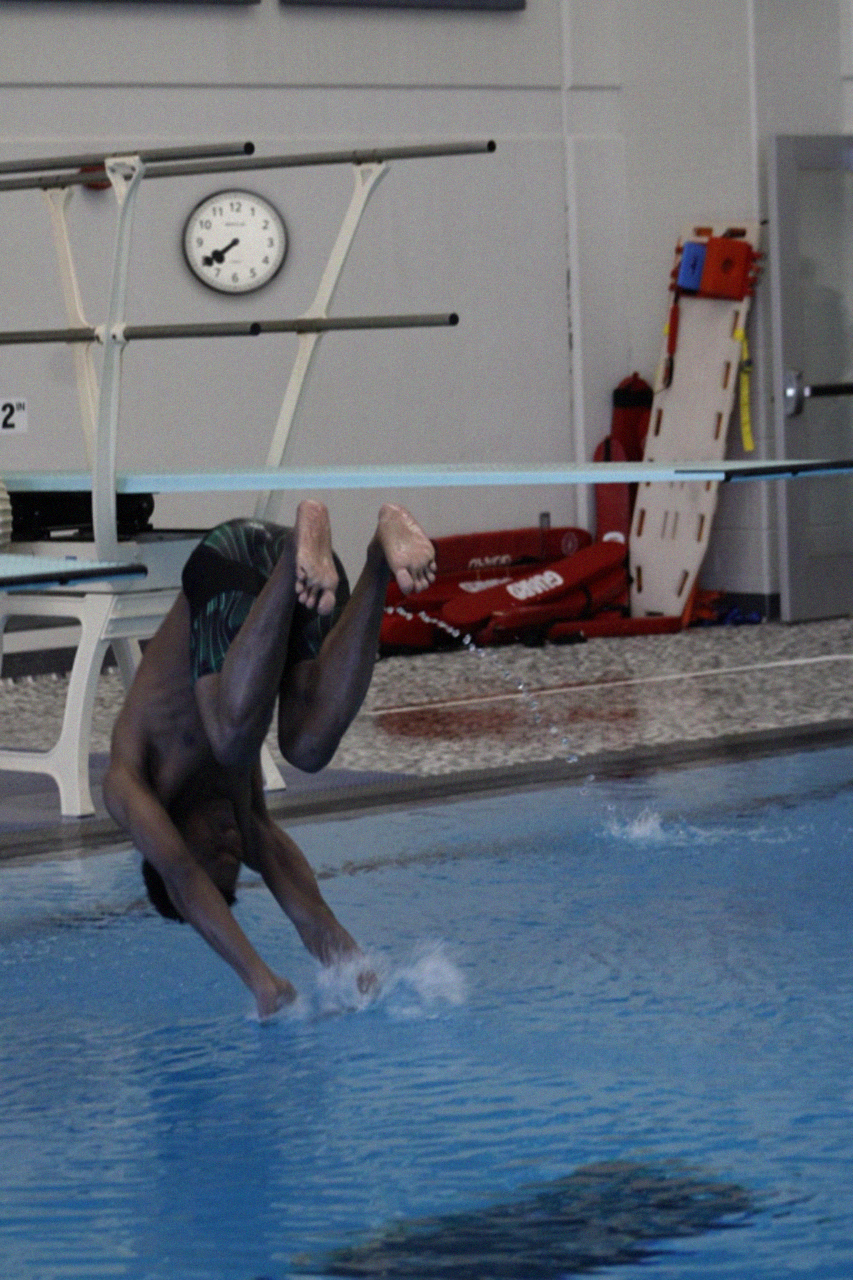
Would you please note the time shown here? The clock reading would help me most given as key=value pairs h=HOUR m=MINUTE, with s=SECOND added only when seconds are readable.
h=7 m=39
